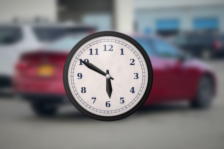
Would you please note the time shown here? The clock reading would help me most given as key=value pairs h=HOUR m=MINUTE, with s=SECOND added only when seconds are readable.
h=5 m=50
